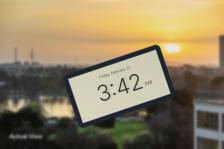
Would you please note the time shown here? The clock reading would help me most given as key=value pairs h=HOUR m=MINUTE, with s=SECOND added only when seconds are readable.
h=3 m=42
